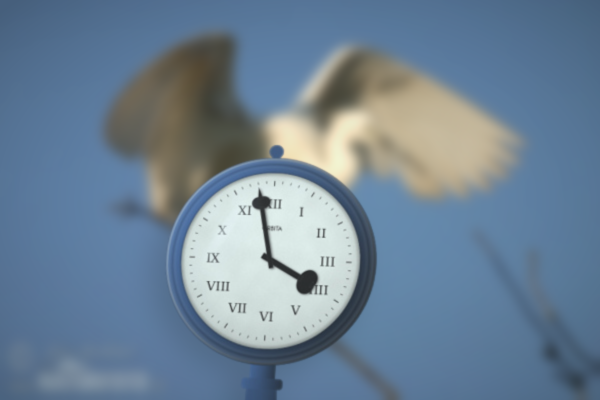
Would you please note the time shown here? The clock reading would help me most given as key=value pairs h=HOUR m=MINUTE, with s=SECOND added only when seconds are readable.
h=3 m=58
